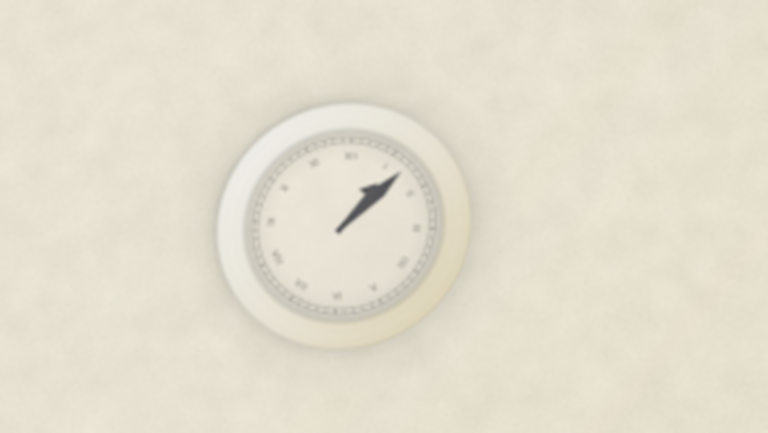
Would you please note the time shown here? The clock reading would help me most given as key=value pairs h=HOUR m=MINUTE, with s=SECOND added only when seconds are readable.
h=1 m=7
